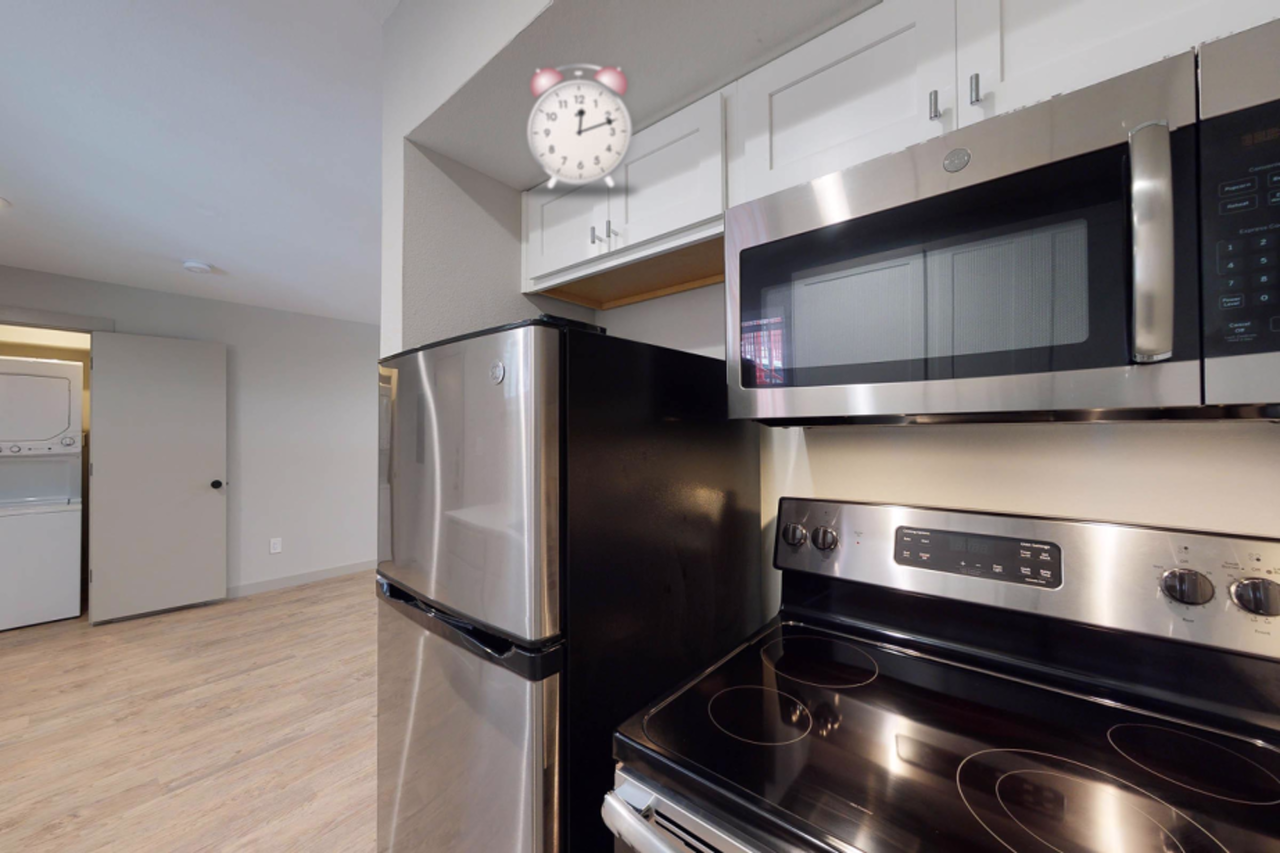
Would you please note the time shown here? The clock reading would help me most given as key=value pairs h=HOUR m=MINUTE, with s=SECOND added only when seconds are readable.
h=12 m=12
